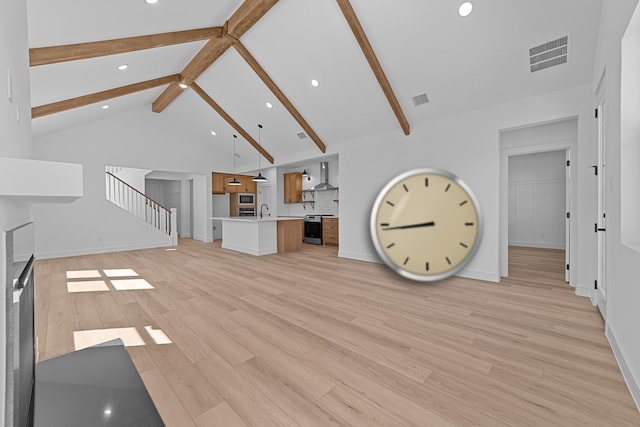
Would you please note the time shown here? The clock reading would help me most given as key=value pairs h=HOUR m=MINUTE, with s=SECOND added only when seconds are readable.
h=8 m=44
